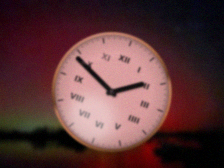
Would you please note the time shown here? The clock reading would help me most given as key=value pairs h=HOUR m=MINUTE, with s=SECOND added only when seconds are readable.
h=1 m=49
